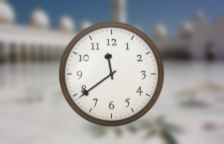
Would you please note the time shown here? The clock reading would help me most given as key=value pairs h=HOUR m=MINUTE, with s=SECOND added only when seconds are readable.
h=11 m=39
